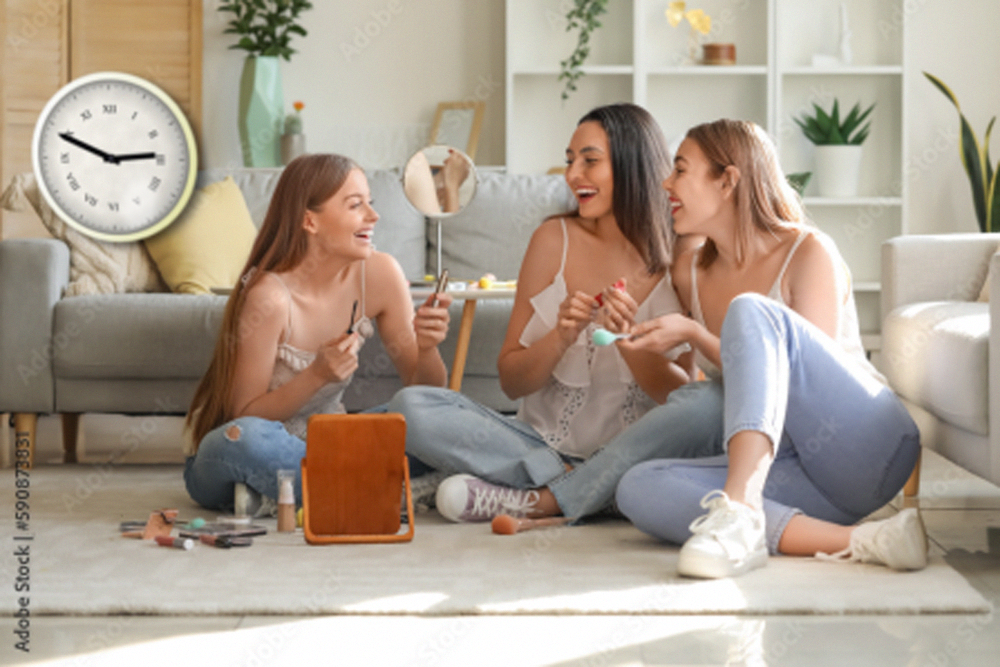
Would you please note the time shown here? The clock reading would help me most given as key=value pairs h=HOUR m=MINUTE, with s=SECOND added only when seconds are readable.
h=2 m=49
